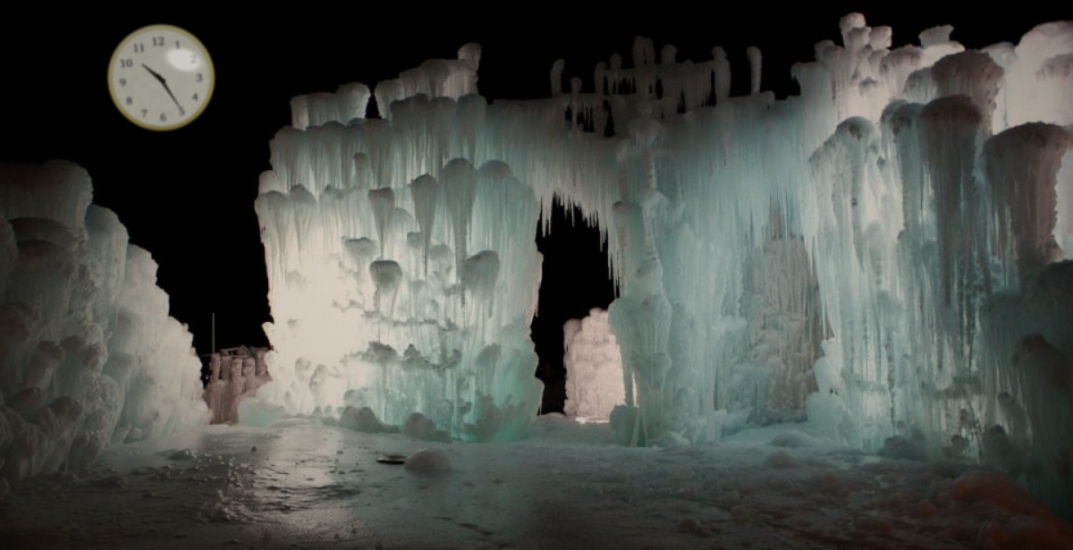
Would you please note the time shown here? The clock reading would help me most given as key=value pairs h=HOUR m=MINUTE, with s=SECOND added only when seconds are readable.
h=10 m=25
